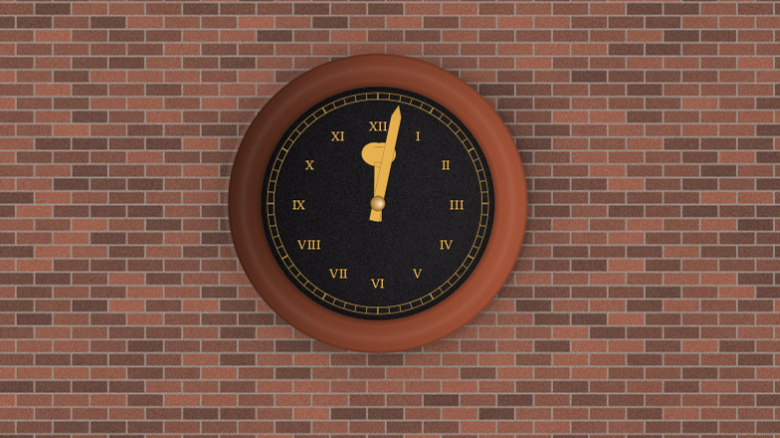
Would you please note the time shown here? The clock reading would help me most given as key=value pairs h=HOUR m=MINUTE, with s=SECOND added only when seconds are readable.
h=12 m=2
